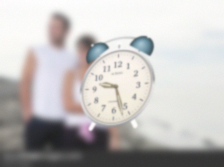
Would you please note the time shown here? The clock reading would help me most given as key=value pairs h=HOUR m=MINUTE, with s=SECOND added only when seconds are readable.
h=9 m=27
